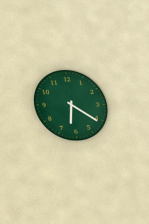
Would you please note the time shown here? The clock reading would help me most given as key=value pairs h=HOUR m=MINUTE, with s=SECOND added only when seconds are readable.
h=6 m=21
